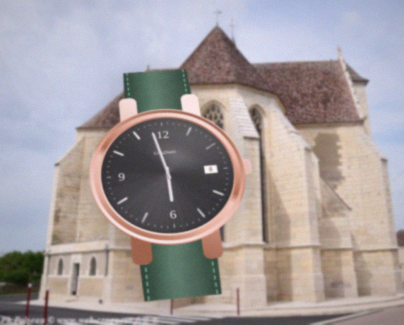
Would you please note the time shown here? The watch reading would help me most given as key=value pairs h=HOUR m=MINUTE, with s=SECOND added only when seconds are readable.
h=5 m=58
